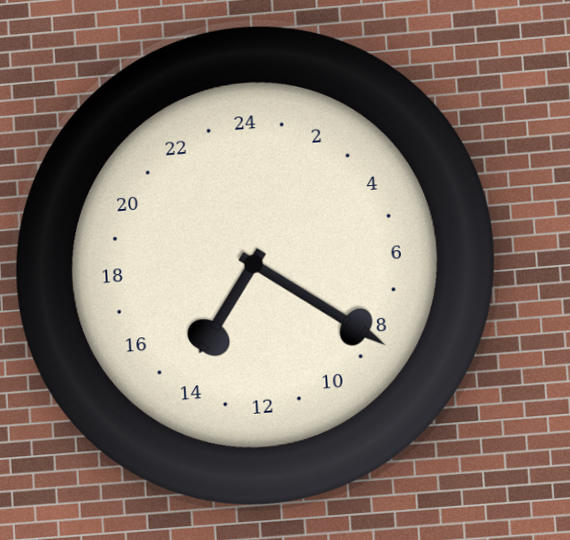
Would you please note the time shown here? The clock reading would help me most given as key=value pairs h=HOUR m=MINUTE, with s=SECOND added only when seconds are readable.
h=14 m=21
